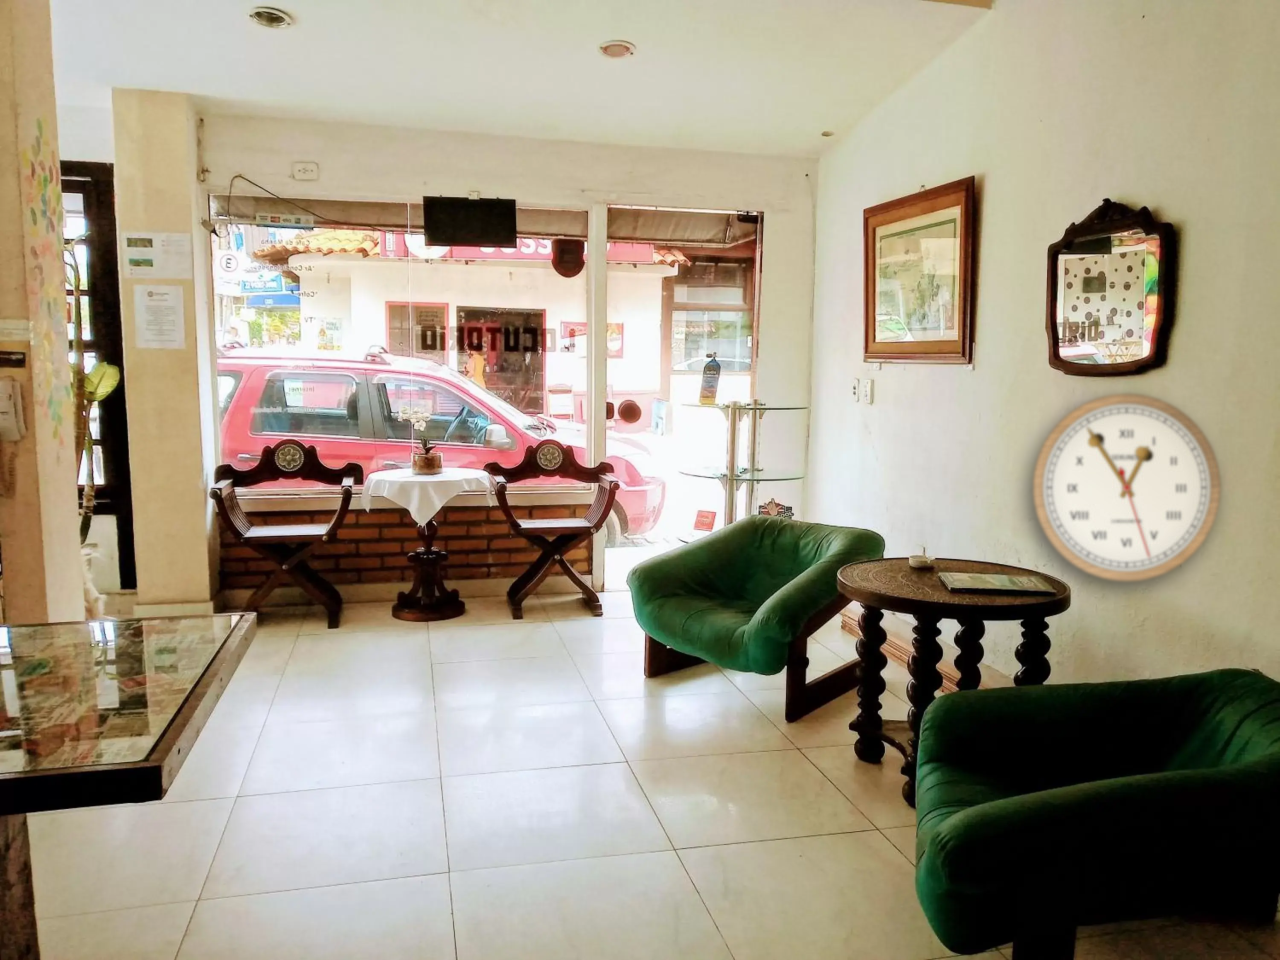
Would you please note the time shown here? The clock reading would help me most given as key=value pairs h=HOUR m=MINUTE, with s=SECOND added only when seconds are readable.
h=12 m=54 s=27
